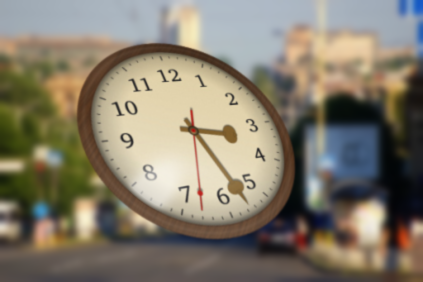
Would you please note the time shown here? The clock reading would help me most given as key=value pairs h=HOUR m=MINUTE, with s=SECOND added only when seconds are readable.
h=3 m=27 s=33
